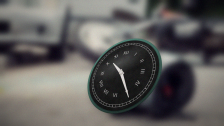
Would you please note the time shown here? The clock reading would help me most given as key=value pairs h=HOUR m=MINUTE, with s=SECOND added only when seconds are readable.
h=10 m=25
